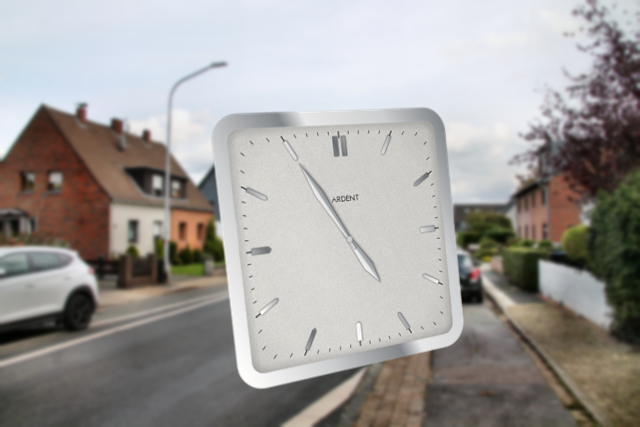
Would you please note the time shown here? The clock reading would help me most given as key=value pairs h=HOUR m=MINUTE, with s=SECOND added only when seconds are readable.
h=4 m=55
